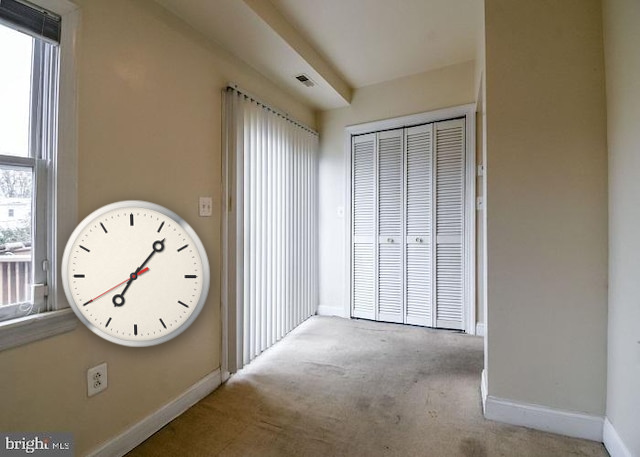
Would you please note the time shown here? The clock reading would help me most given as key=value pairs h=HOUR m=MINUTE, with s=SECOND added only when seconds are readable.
h=7 m=6 s=40
